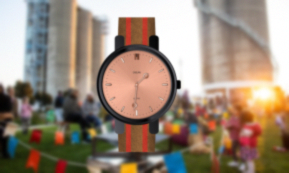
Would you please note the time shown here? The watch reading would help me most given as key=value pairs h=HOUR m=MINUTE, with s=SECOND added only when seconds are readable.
h=1 m=31
